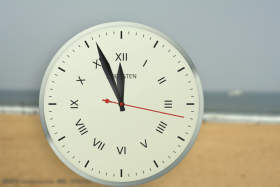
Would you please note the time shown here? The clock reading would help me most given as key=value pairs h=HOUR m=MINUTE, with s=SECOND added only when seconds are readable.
h=11 m=56 s=17
